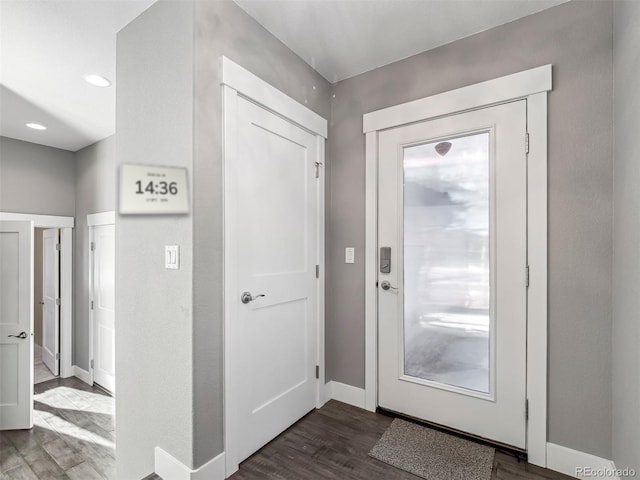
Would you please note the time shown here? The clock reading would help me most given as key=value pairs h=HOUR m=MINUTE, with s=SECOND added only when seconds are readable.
h=14 m=36
